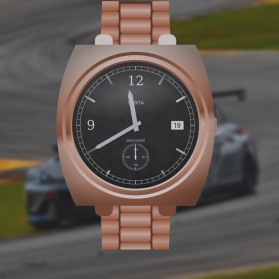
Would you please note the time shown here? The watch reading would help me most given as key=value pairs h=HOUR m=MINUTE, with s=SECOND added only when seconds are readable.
h=11 m=40
